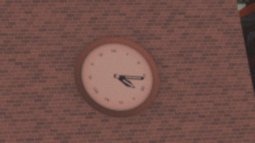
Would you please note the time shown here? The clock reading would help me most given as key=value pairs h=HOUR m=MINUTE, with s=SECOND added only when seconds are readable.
h=4 m=16
